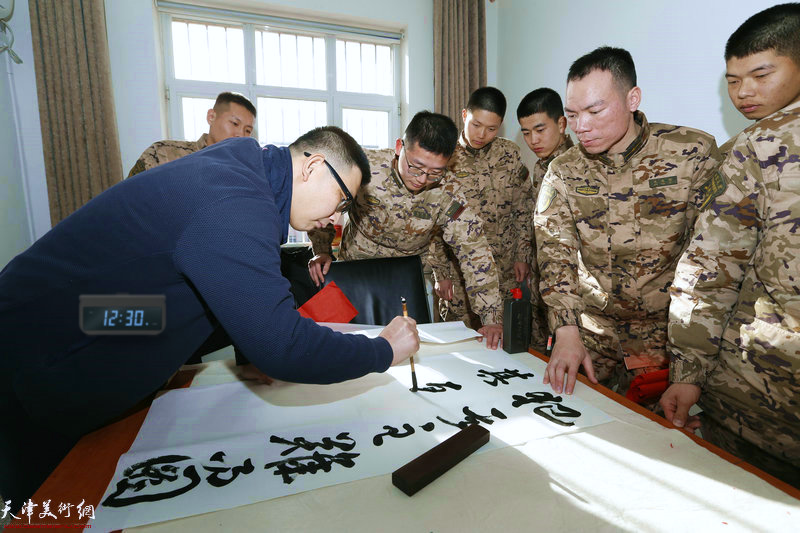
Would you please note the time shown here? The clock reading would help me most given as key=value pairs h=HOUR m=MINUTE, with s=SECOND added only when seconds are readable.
h=12 m=30
